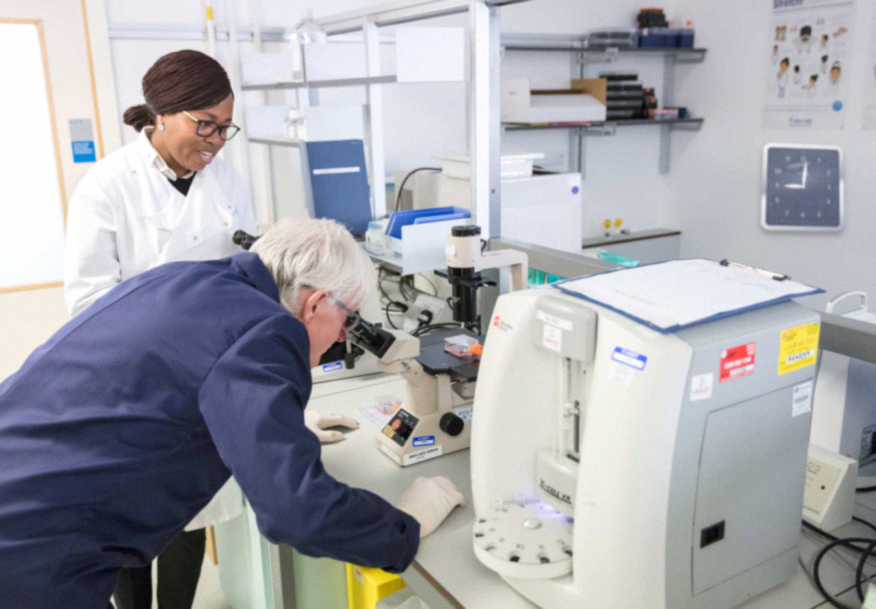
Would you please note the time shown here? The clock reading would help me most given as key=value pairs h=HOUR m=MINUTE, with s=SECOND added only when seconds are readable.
h=9 m=1
